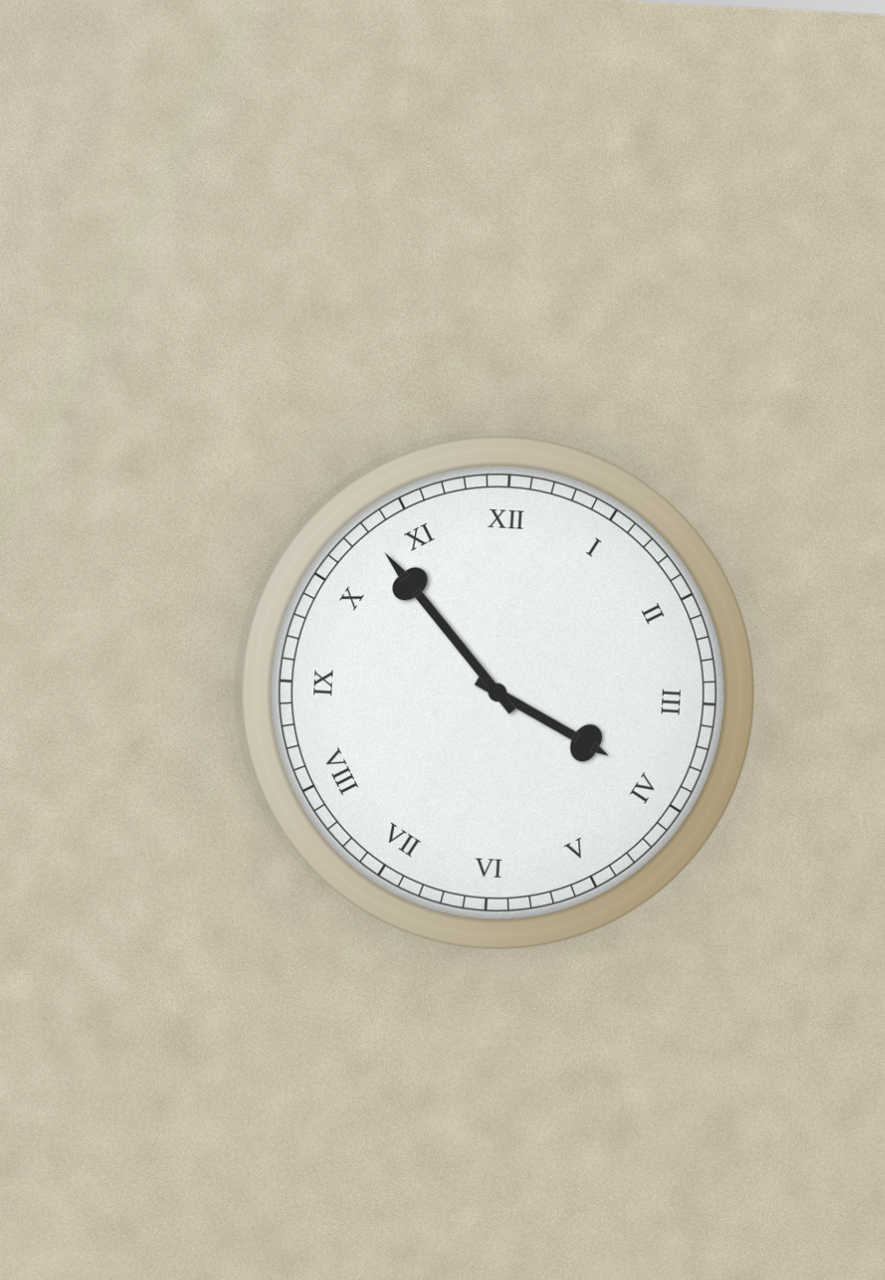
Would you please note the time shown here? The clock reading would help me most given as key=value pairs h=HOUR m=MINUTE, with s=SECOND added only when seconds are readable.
h=3 m=53
